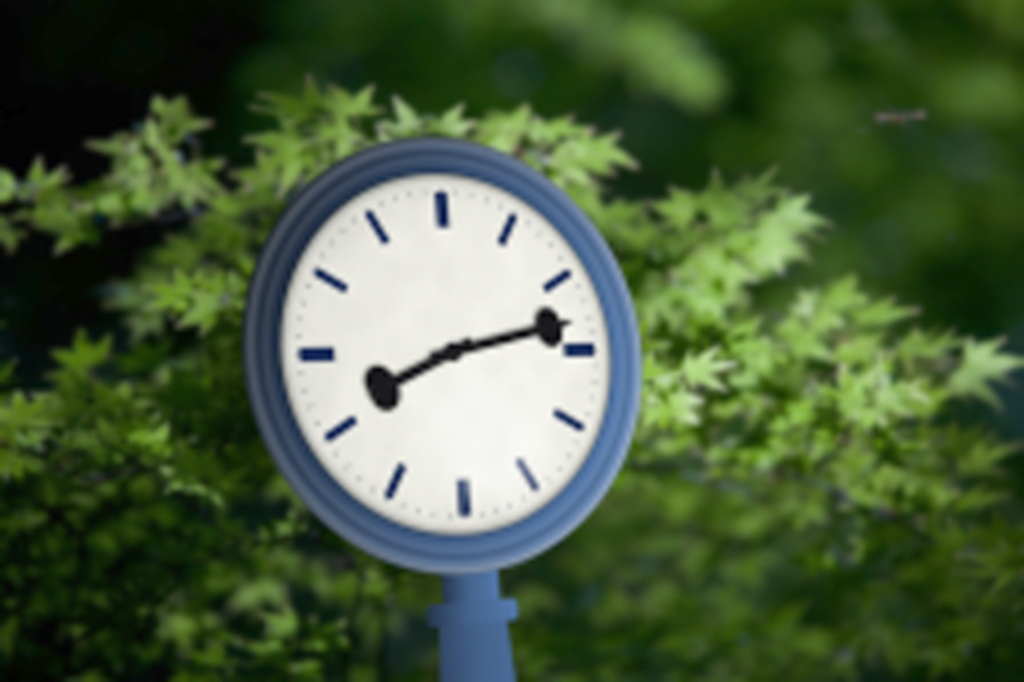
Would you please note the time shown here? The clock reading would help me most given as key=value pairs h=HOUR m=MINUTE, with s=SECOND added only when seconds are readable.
h=8 m=13
